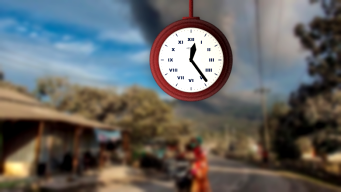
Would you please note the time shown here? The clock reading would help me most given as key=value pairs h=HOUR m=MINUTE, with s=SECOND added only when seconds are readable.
h=12 m=24
